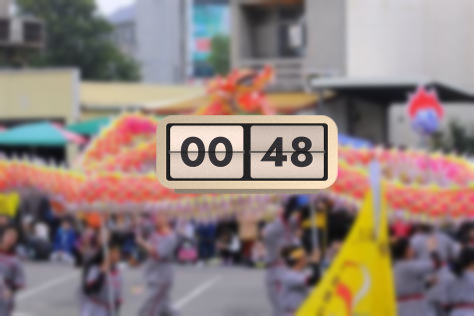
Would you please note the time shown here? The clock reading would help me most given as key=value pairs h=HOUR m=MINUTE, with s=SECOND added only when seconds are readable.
h=0 m=48
